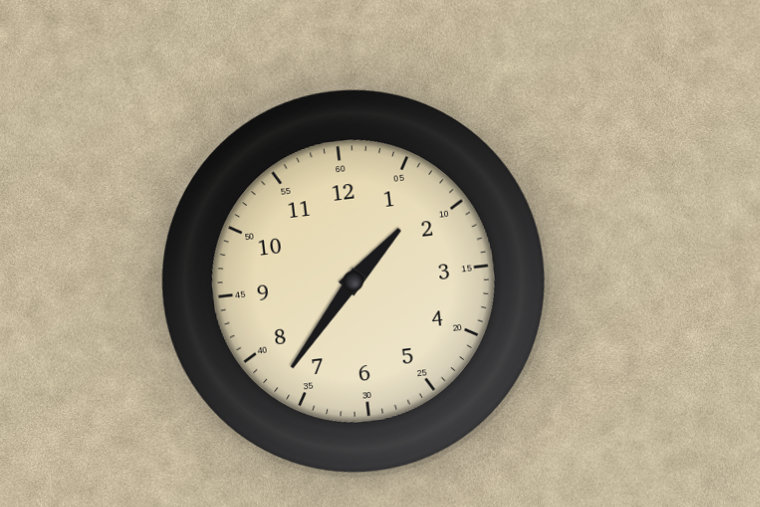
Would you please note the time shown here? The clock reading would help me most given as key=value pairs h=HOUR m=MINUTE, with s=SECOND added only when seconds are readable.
h=1 m=37
